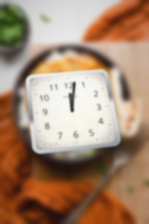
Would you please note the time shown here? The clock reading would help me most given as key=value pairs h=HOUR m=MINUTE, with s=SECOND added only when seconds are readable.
h=12 m=2
